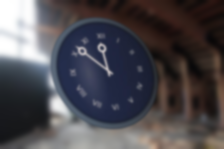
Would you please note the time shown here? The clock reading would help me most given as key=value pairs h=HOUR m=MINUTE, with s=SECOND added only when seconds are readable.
h=11 m=52
